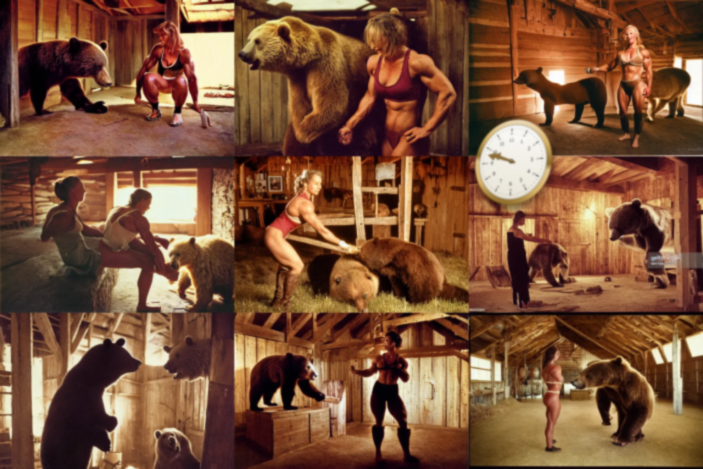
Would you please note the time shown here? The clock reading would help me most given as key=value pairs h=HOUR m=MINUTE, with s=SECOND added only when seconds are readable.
h=9 m=48
